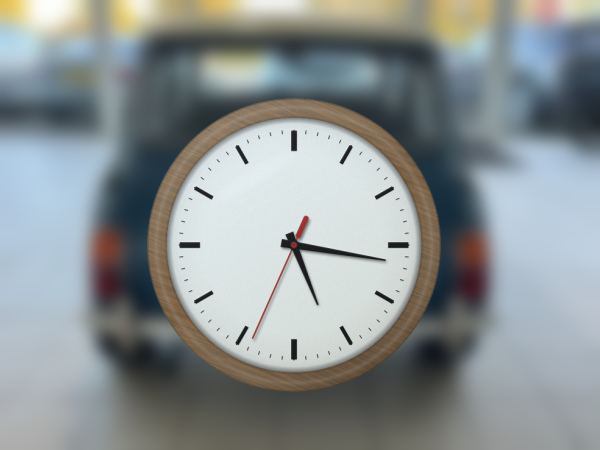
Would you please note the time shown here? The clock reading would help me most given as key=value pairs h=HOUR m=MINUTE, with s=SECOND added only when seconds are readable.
h=5 m=16 s=34
